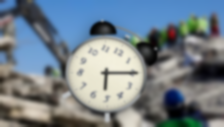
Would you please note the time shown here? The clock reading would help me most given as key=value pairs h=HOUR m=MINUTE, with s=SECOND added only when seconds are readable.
h=5 m=10
